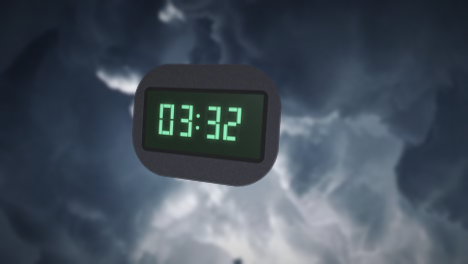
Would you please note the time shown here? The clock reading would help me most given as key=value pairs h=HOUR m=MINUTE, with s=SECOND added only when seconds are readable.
h=3 m=32
